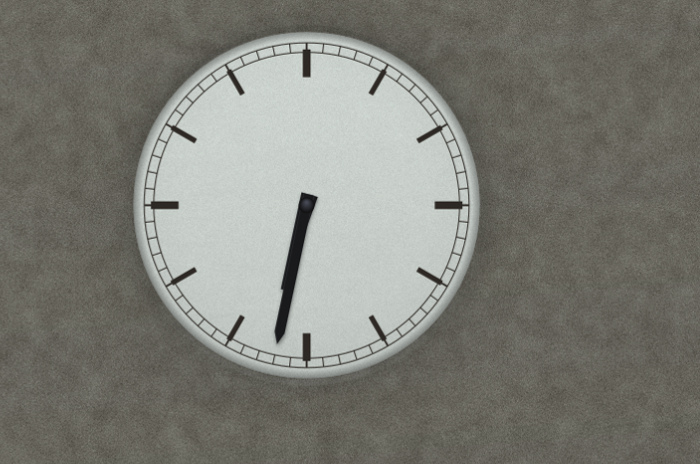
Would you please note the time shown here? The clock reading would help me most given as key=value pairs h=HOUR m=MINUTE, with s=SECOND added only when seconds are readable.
h=6 m=32
